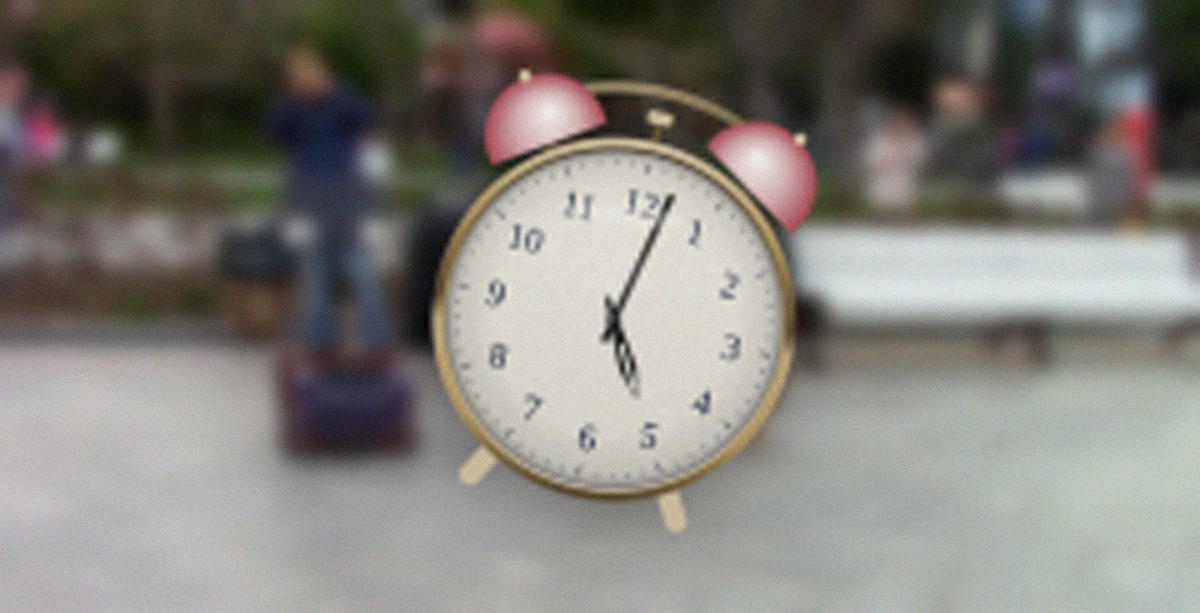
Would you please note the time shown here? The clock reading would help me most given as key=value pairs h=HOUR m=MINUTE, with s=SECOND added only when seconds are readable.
h=5 m=2
